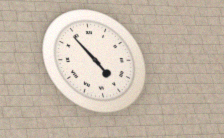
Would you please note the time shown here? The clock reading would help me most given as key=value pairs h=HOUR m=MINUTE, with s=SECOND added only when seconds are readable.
h=4 m=54
